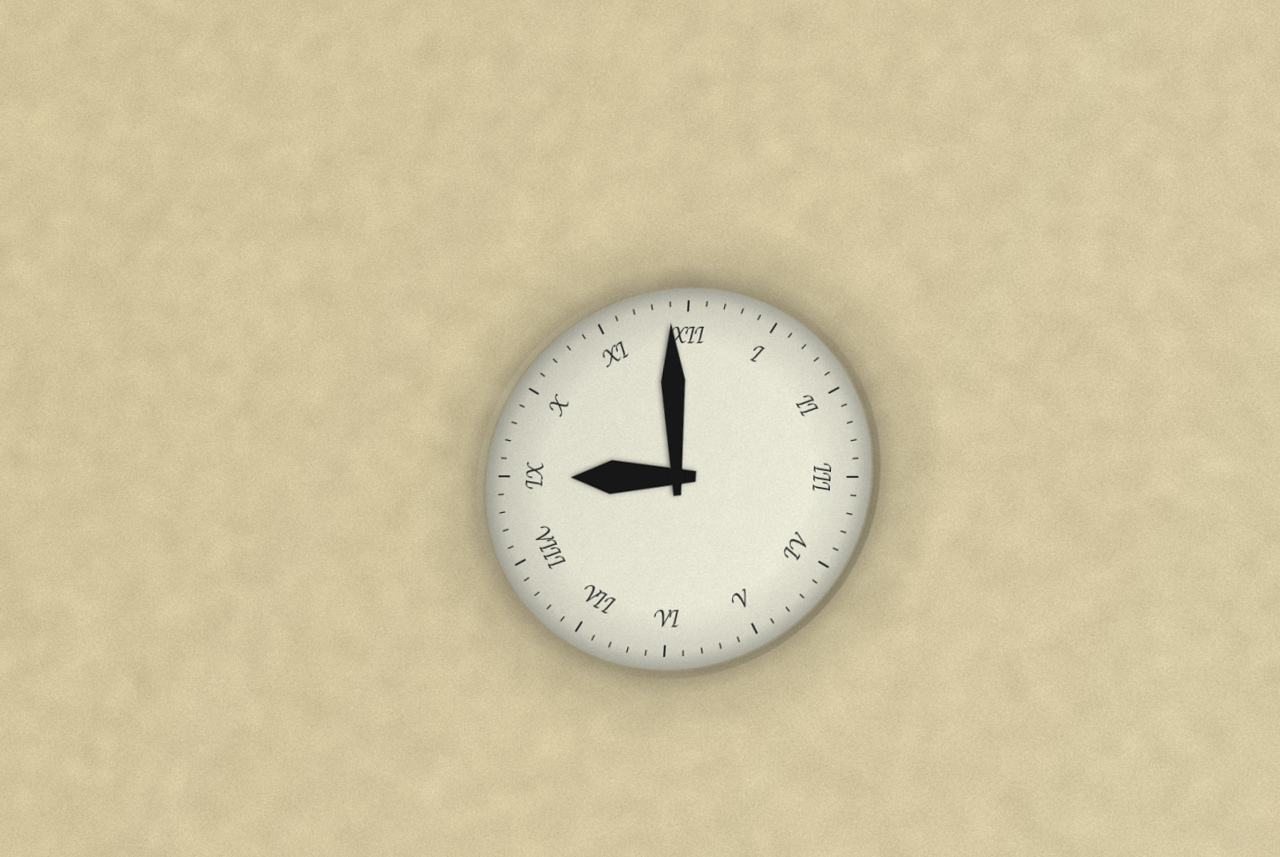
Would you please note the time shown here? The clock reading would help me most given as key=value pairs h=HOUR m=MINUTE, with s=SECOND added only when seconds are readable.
h=8 m=59
